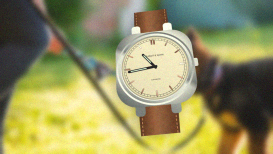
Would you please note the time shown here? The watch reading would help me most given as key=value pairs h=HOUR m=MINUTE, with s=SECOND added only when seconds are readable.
h=10 m=44
